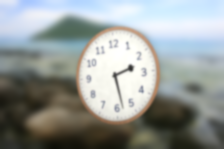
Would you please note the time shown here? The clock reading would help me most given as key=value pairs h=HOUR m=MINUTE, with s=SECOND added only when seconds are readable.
h=2 m=28
